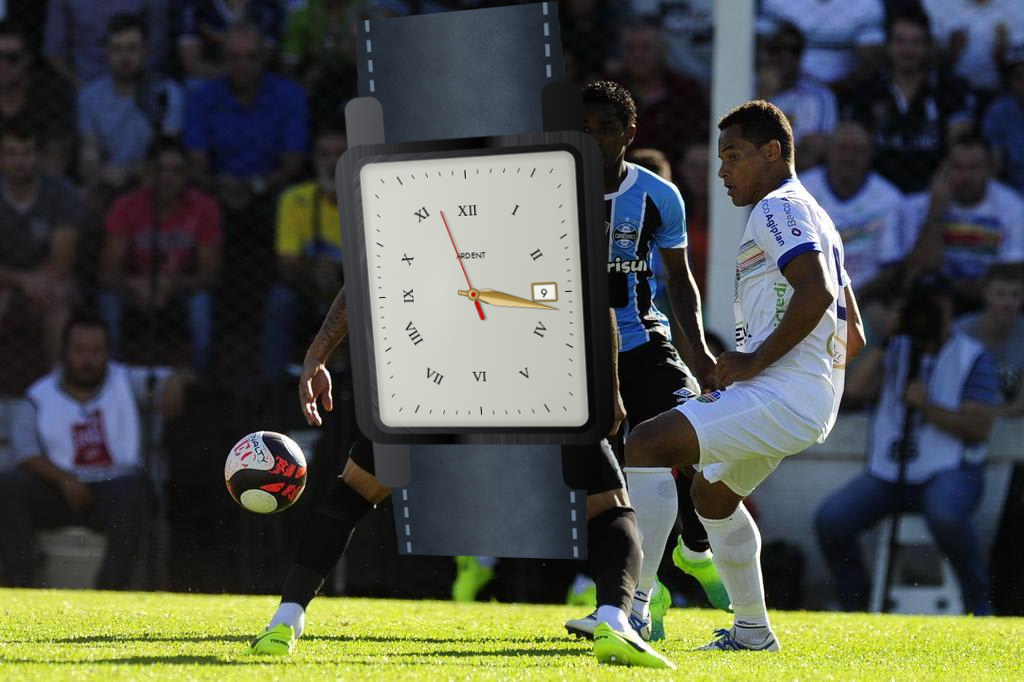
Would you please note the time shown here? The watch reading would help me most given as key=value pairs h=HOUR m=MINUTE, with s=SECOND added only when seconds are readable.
h=3 m=16 s=57
